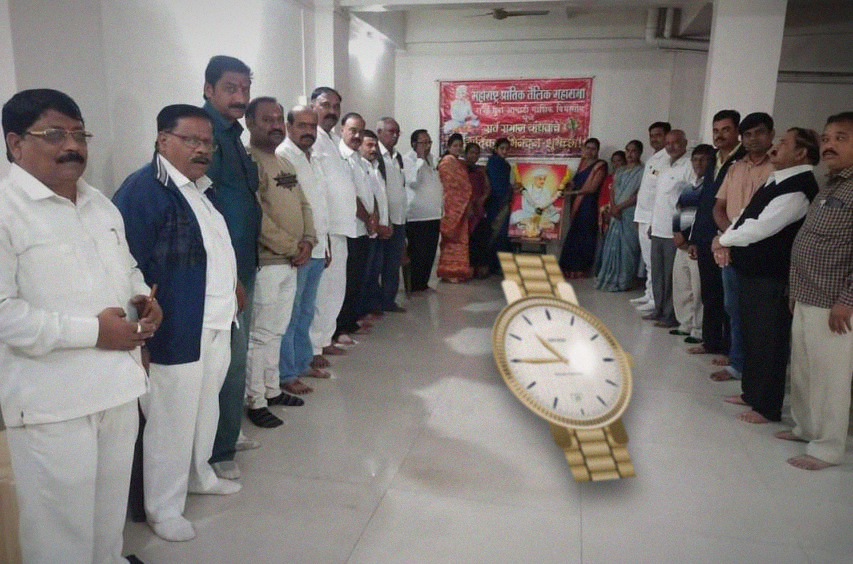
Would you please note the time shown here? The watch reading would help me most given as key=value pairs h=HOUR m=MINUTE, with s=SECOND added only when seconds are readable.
h=10 m=45
